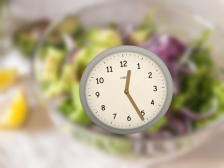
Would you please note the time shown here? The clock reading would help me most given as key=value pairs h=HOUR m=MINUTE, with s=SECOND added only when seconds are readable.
h=12 m=26
